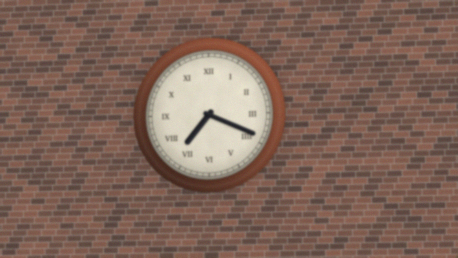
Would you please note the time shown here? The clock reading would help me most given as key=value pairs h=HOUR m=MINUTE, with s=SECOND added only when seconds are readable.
h=7 m=19
